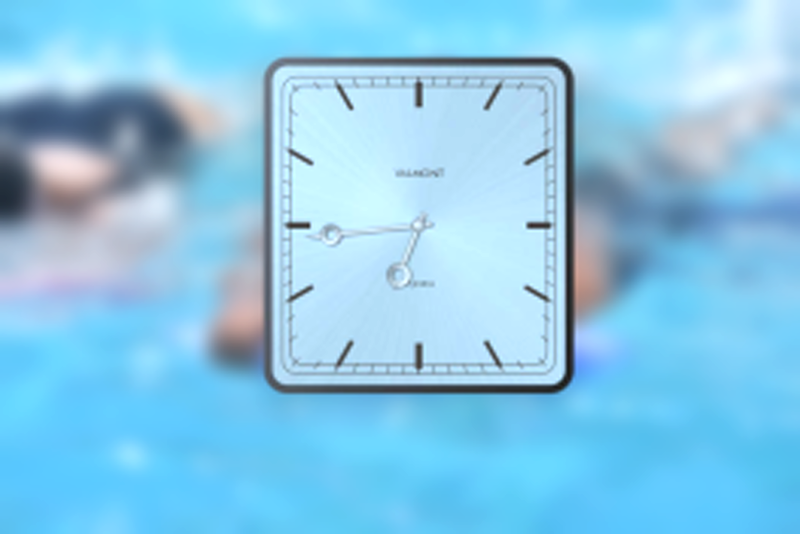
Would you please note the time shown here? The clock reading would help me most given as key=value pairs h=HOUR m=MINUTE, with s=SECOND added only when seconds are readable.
h=6 m=44
